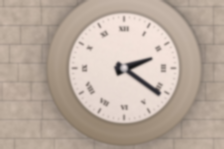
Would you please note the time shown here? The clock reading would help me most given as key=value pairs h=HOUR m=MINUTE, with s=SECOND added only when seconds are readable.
h=2 m=21
